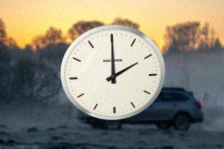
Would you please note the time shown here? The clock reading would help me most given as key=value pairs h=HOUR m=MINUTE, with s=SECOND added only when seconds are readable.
h=2 m=0
